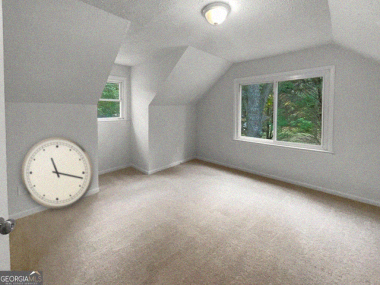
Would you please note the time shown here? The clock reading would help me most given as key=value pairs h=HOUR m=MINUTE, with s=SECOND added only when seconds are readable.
h=11 m=17
